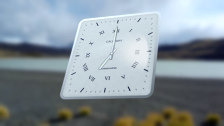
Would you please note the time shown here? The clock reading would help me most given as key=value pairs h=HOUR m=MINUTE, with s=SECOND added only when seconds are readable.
h=7 m=0
